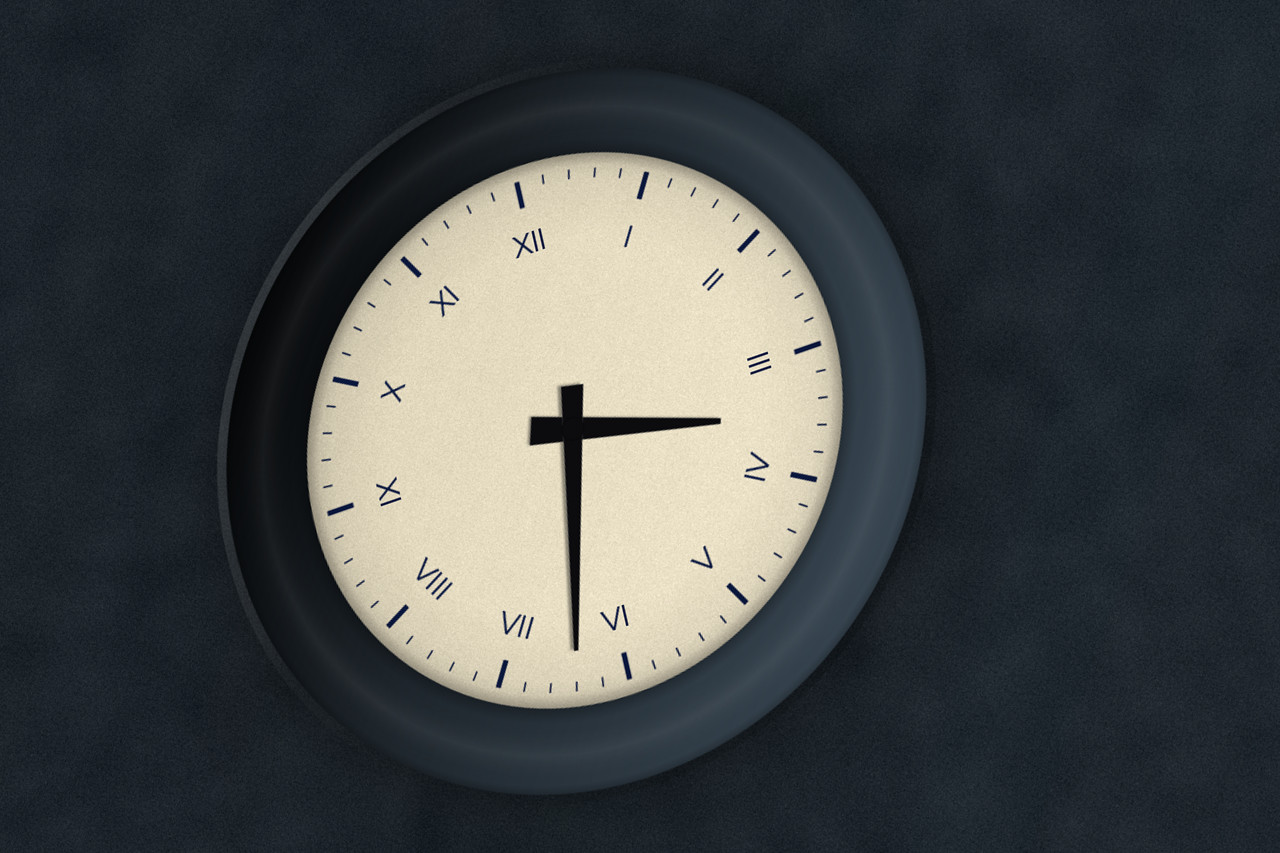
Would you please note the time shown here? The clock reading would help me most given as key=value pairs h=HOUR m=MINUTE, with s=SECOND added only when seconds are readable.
h=3 m=32
